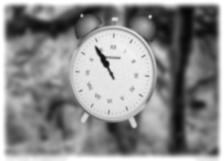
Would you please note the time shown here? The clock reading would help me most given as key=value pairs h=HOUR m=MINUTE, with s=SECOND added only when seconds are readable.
h=10 m=54
